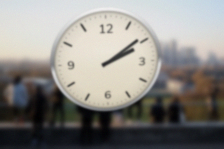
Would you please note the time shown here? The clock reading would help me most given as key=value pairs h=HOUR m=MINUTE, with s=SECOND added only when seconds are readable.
h=2 m=9
